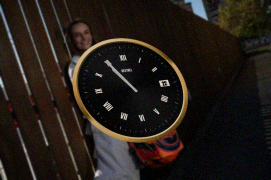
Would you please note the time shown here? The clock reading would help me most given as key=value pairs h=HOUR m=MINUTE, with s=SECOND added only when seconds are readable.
h=10 m=55
